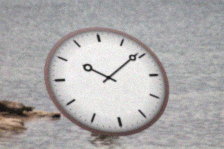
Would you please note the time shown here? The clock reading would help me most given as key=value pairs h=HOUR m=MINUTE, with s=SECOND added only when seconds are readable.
h=10 m=9
